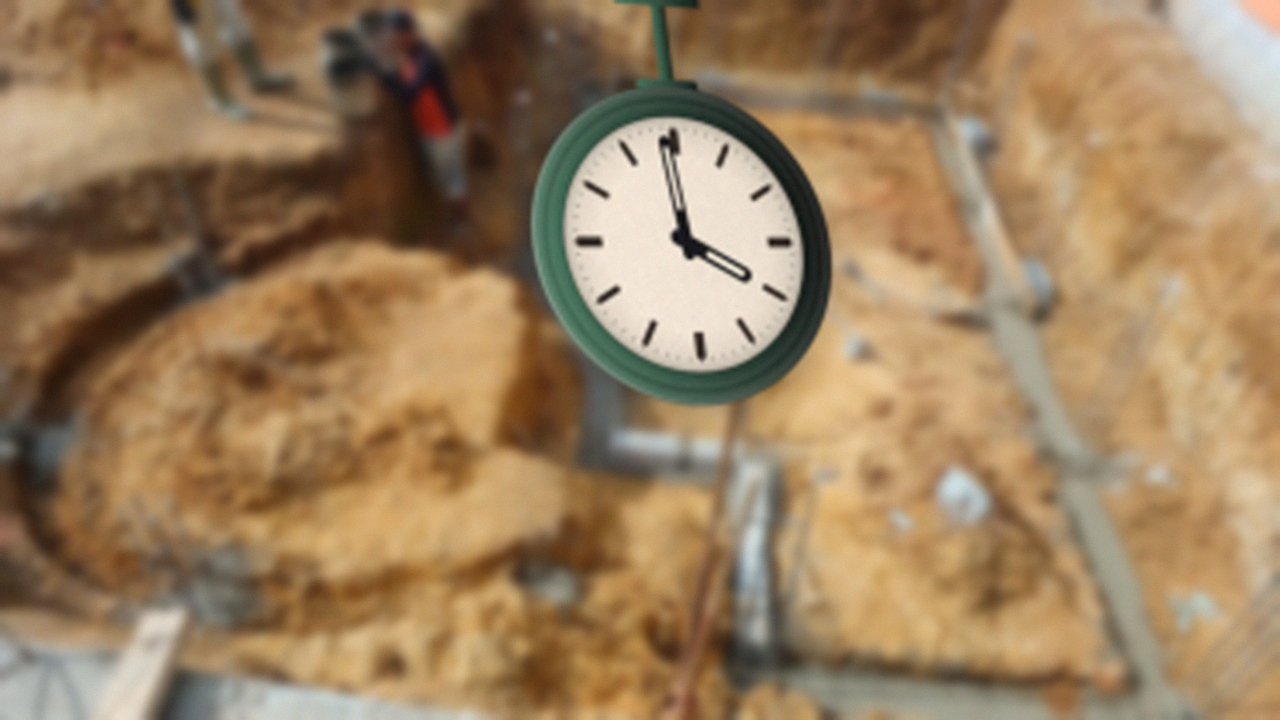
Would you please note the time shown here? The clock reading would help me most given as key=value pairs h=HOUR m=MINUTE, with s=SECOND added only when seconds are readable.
h=3 m=59
